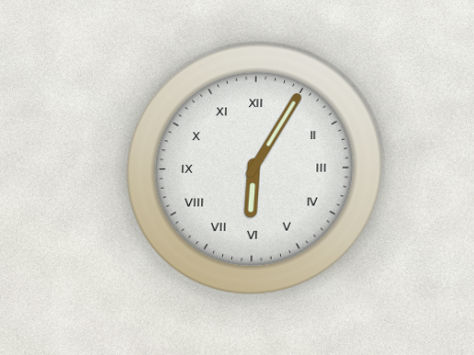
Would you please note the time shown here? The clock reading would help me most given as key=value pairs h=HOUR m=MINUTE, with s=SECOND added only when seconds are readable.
h=6 m=5
